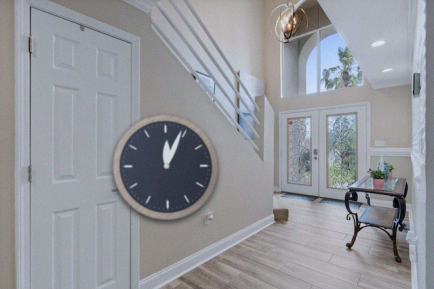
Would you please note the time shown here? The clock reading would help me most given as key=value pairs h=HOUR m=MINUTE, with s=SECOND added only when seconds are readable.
h=12 m=4
